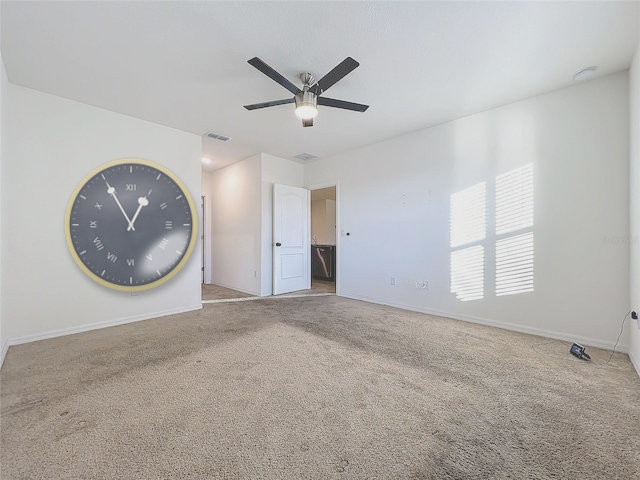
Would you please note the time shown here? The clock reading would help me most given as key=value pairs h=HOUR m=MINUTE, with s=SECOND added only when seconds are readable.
h=12 m=55
